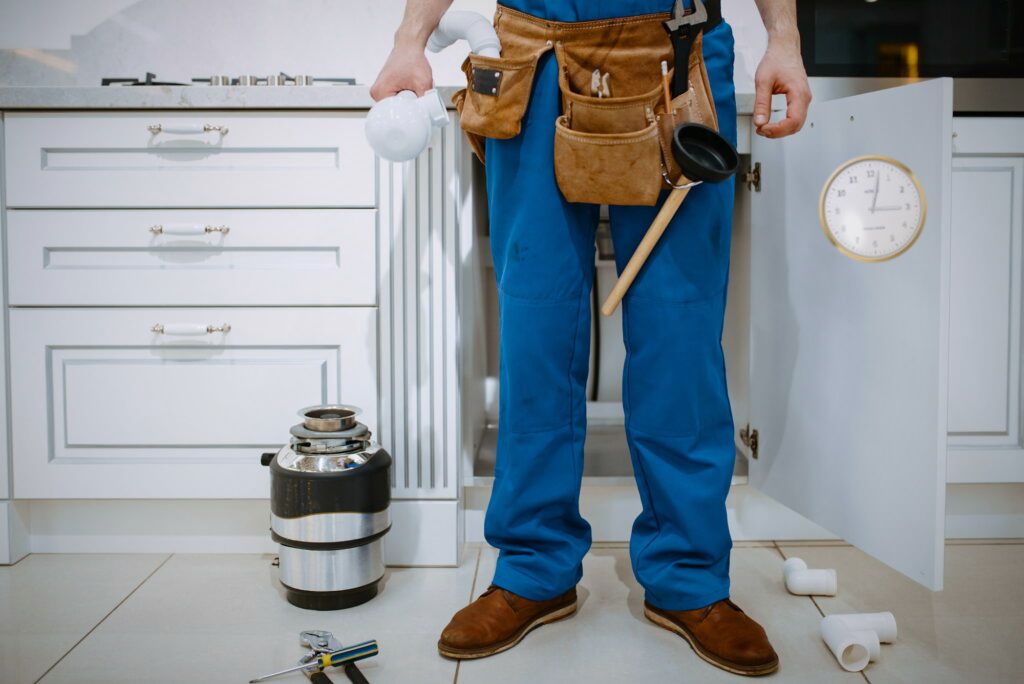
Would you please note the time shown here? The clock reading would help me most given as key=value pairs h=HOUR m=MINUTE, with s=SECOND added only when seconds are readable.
h=3 m=2
